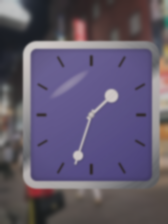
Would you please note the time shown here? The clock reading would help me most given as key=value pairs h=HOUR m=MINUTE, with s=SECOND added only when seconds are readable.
h=1 m=33
